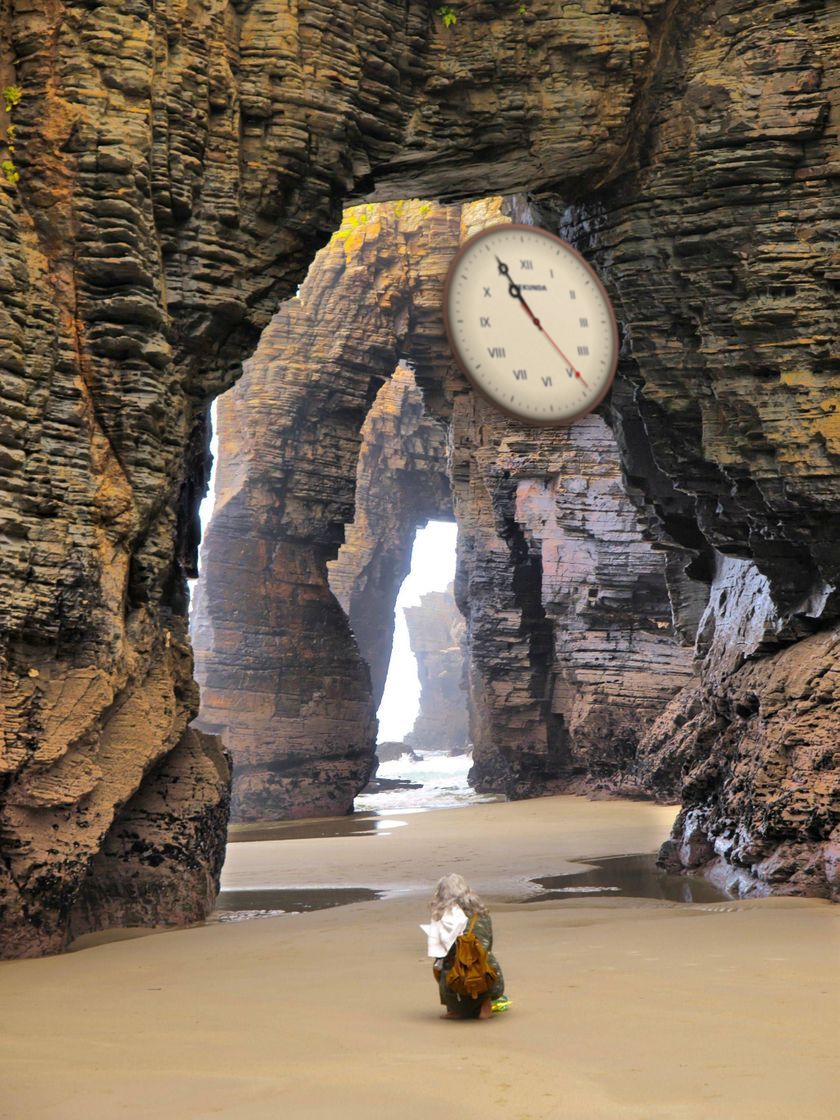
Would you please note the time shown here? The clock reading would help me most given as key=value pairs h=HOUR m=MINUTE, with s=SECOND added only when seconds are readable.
h=10 m=55 s=24
